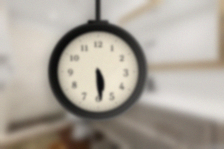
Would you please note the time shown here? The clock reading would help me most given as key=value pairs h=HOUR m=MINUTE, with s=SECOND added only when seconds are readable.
h=5 m=29
